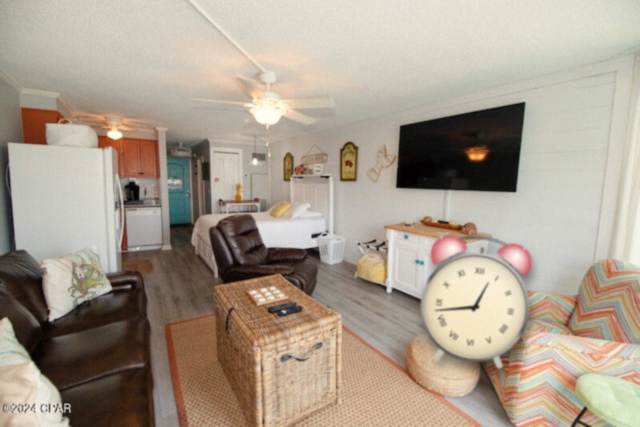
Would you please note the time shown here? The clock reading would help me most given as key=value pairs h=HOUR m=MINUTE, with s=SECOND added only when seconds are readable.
h=12 m=43
